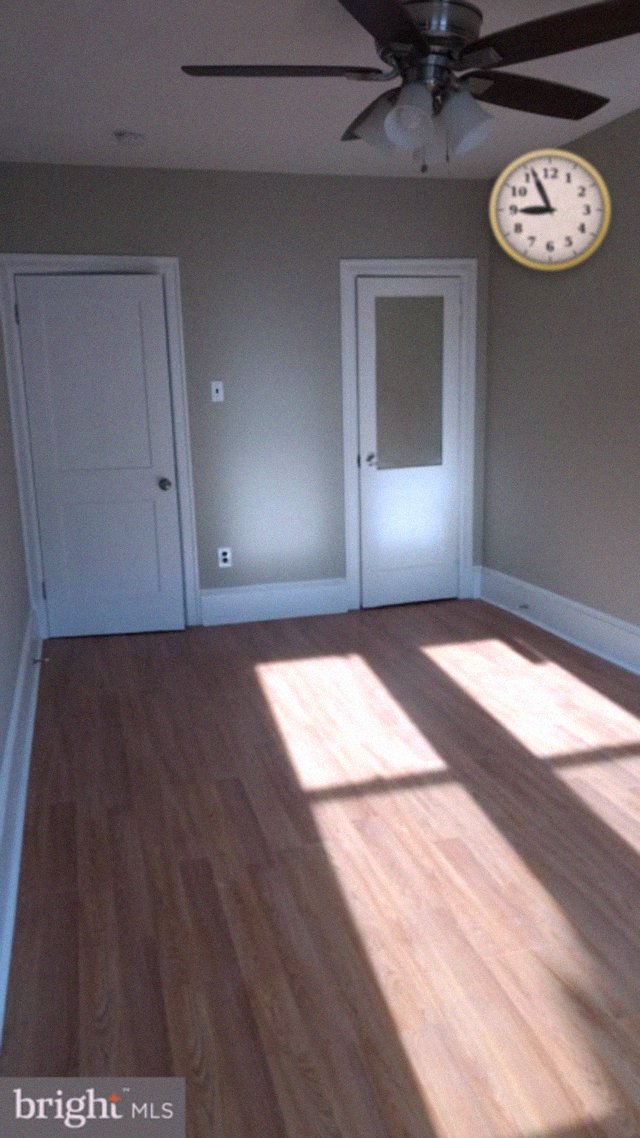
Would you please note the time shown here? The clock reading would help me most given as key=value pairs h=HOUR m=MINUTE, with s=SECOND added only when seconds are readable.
h=8 m=56
